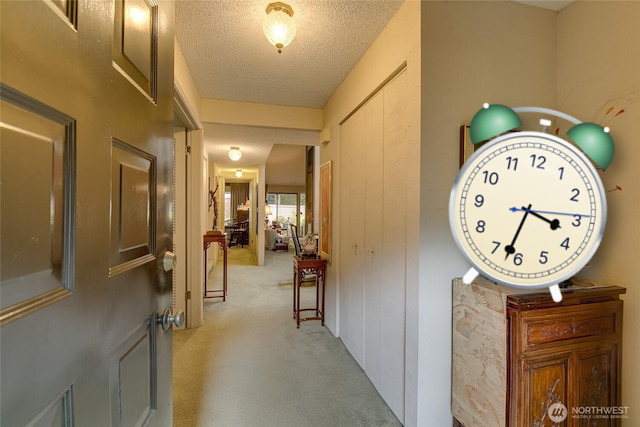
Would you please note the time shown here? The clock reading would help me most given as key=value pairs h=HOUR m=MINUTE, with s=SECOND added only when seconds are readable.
h=3 m=32 s=14
